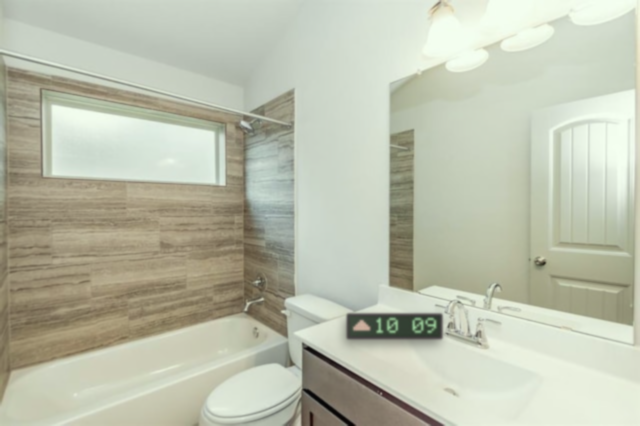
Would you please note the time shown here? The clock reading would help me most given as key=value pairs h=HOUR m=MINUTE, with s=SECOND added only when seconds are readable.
h=10 m=9
